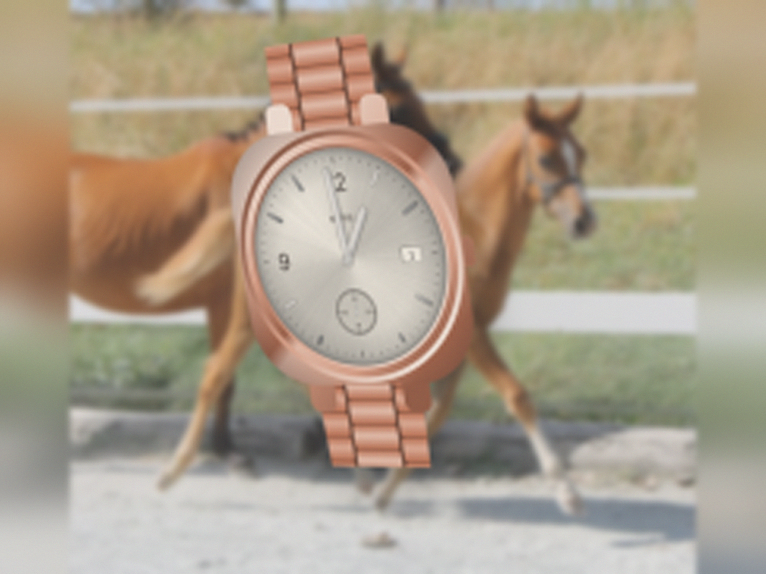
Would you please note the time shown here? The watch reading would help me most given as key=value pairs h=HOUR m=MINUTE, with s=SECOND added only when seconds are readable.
h=12 m=59
